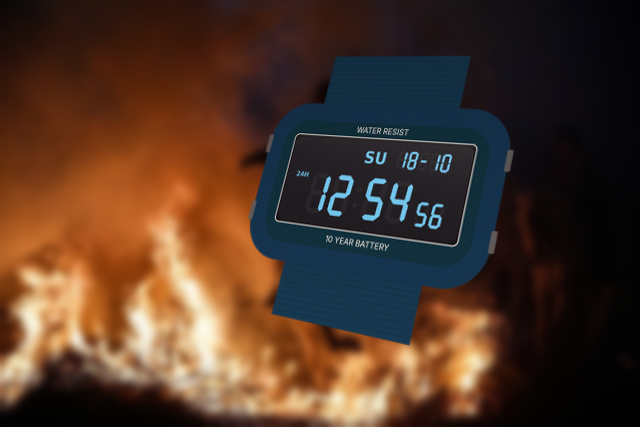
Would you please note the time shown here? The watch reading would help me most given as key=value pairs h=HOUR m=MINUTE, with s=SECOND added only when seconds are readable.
h=12 m=54 s=56
